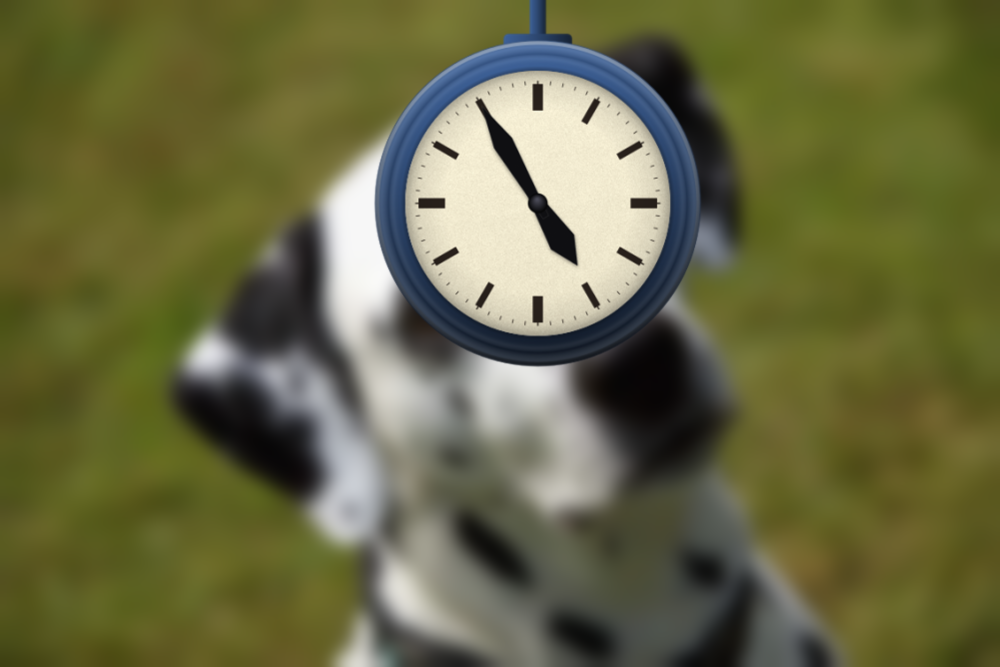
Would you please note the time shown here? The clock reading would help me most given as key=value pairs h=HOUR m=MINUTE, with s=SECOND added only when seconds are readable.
h=4 m=55
